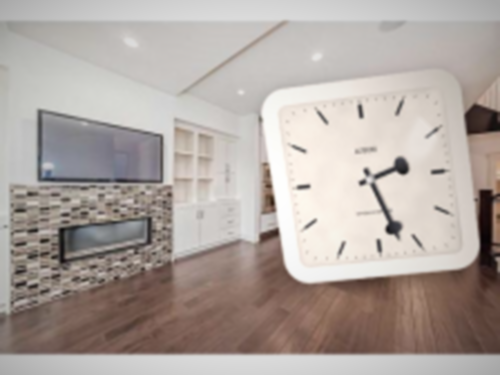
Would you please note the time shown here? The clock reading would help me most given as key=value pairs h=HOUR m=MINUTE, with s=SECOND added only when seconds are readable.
h=2 m=27
